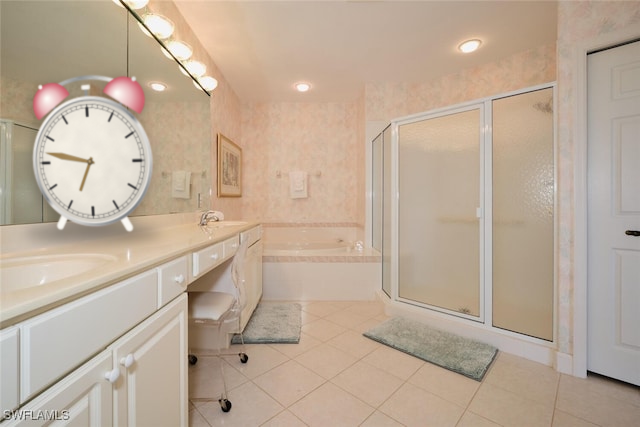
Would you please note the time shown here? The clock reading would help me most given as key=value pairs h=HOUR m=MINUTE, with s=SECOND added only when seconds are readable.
h=6 m=47
